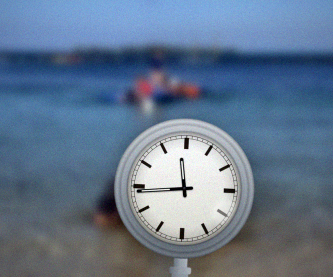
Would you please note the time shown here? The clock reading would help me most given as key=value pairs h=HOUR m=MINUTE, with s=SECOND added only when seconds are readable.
h=11 m=44
